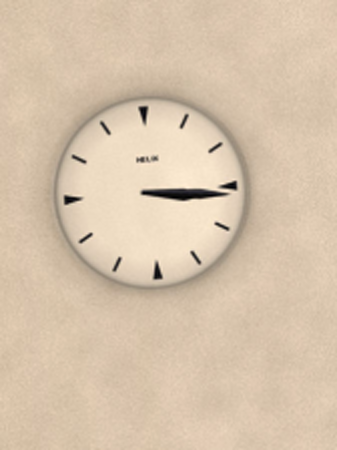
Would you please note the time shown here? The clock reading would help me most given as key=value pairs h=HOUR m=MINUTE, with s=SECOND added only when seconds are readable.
h=3 m=16
